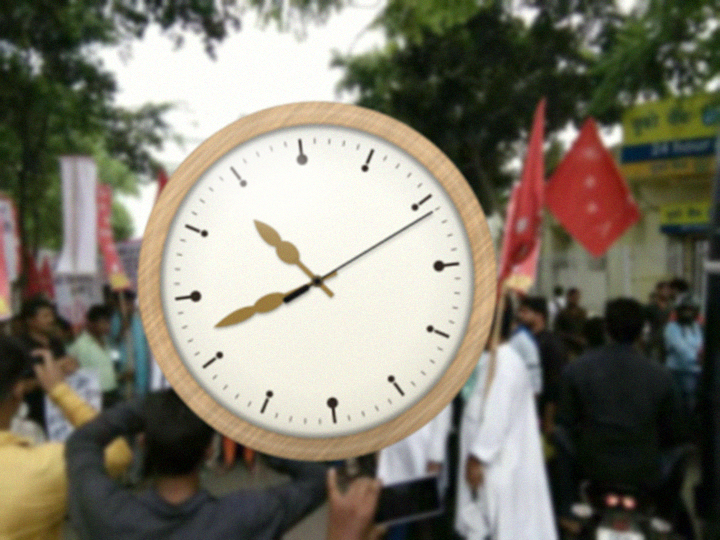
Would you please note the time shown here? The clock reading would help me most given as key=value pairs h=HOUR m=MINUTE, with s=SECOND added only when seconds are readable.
h=10 m=42 s=11
